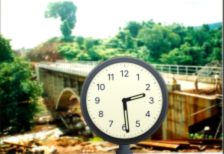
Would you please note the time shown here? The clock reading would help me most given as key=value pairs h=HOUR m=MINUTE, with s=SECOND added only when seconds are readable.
h=2 m=29
